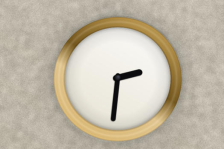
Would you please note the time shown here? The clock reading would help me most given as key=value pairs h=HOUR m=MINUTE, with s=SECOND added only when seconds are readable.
h=2 m=31
